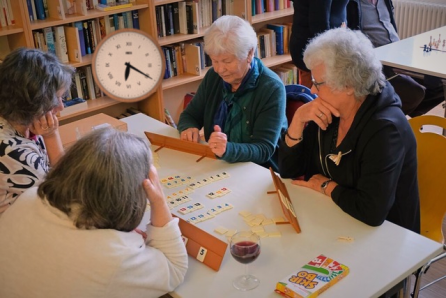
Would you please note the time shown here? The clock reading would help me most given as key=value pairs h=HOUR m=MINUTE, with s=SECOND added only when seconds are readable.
h=6 m=20
